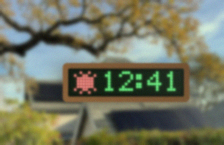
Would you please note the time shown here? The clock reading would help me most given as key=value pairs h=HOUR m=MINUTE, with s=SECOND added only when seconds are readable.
h=12 m=41
